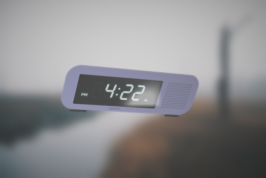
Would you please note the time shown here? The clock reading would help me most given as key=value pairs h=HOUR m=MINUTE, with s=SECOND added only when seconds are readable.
h=4 m=22
